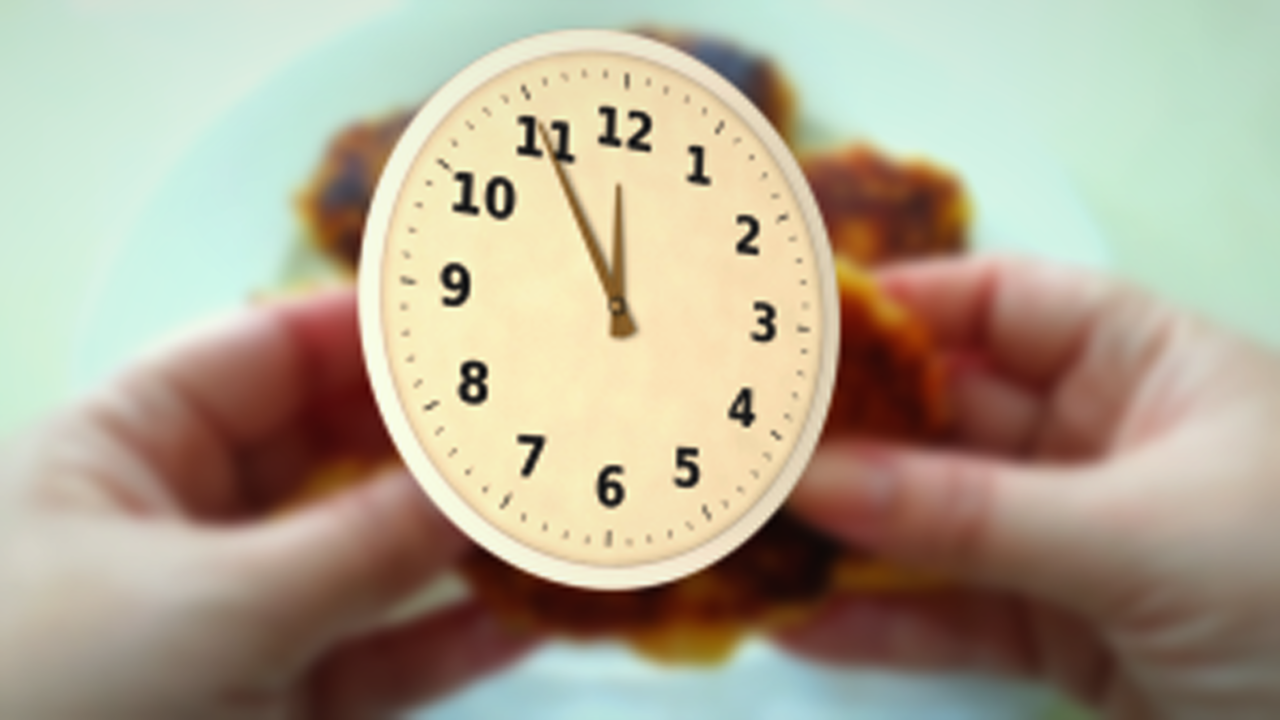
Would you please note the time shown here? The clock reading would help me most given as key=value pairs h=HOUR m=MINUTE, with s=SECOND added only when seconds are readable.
h=11 m=55
